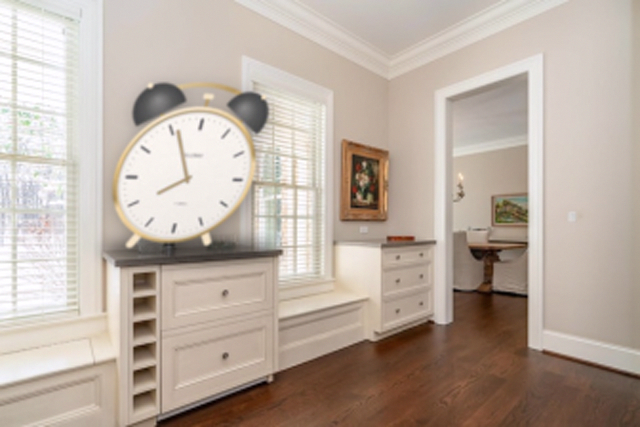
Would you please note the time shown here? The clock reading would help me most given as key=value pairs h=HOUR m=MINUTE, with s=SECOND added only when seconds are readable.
h=7 m=56
